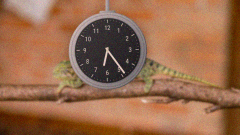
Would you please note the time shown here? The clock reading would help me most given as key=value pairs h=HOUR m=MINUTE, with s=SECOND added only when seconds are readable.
h=6 m=24
